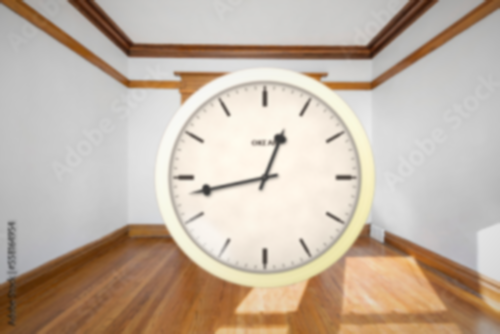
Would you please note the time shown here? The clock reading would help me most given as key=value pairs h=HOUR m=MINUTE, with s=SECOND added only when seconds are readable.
h=12 m=43
